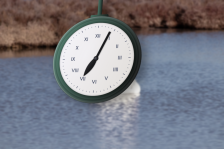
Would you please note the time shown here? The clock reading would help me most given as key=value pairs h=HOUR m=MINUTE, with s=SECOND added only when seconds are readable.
h=7 m=4
